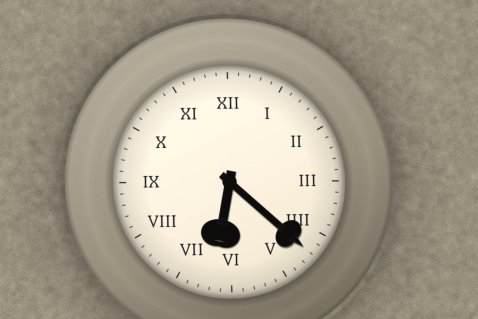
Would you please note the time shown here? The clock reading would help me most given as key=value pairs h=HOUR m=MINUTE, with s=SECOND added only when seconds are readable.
h=6 m=22
